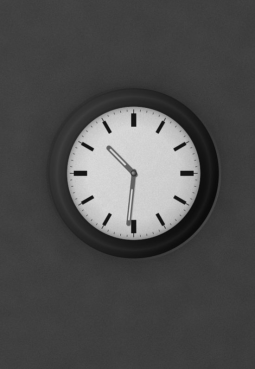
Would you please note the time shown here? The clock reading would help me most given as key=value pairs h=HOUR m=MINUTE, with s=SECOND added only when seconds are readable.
h=10 m=31
